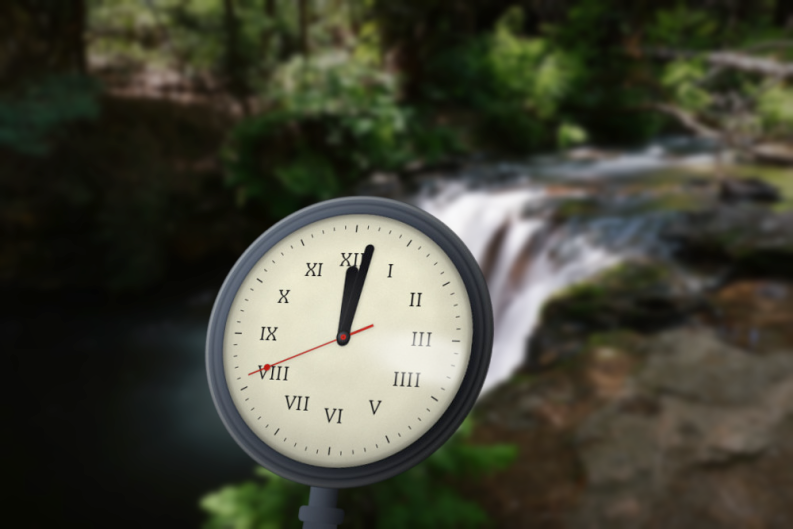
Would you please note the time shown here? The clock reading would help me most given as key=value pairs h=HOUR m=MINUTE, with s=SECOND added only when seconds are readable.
h=12 m=1 s=41
